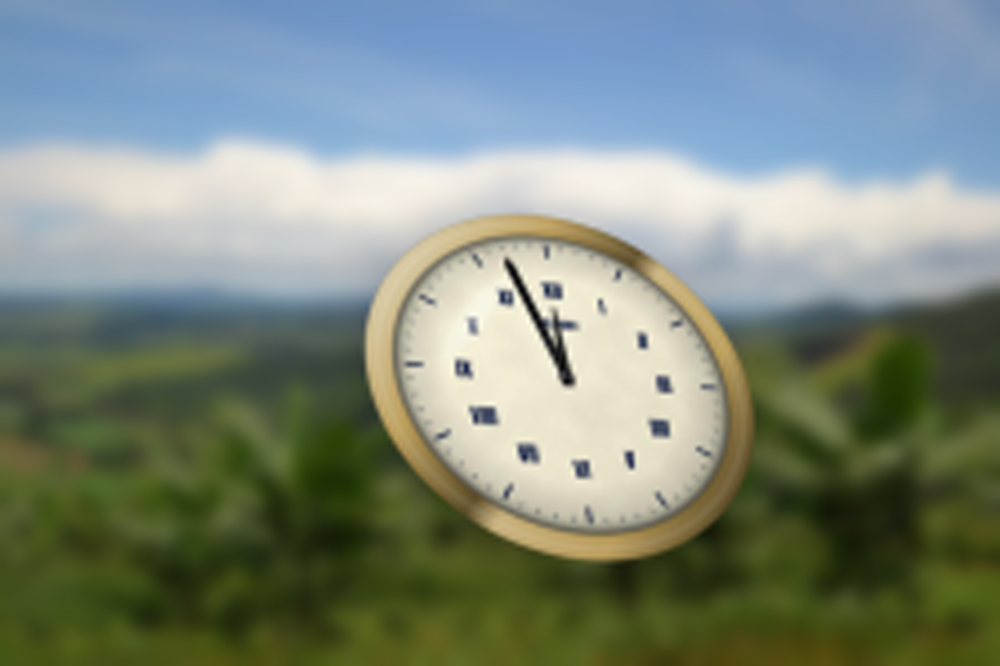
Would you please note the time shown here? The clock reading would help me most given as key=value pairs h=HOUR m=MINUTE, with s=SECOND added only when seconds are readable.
h=11 m=57
